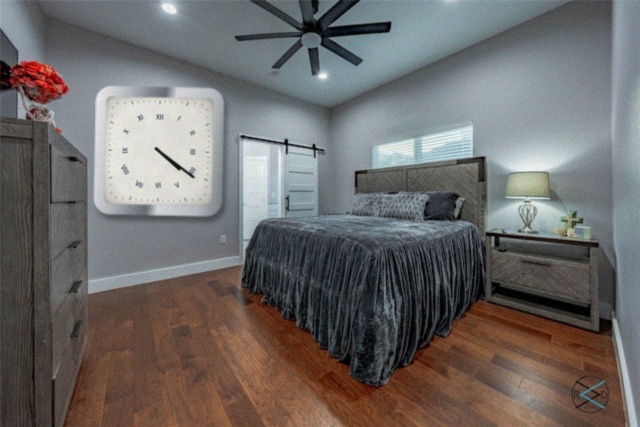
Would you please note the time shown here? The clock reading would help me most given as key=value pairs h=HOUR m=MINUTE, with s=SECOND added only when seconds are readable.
h=4 m=21
